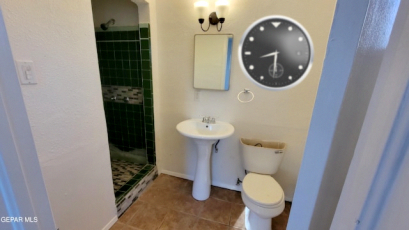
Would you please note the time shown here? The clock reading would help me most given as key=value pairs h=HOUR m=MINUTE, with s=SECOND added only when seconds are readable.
h=8 m=31
